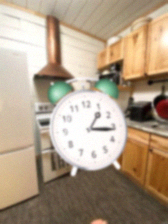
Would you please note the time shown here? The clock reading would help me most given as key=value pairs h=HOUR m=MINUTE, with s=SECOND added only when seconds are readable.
h=1 m=16
